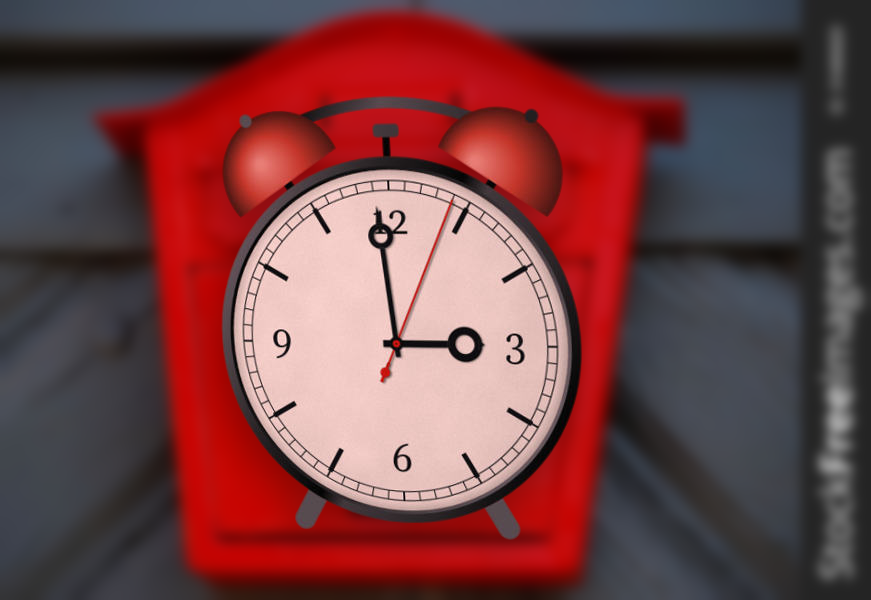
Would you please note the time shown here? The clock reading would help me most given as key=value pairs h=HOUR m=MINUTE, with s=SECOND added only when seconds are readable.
h=2 m=59 s=4
